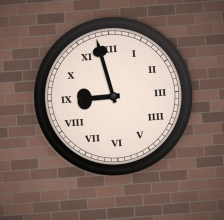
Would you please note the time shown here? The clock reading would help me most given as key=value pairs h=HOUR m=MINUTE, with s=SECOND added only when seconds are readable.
h=8 m=58
